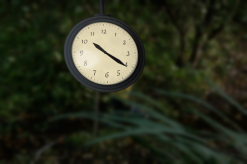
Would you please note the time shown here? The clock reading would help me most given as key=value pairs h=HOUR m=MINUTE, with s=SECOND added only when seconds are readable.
h=10 m=21
